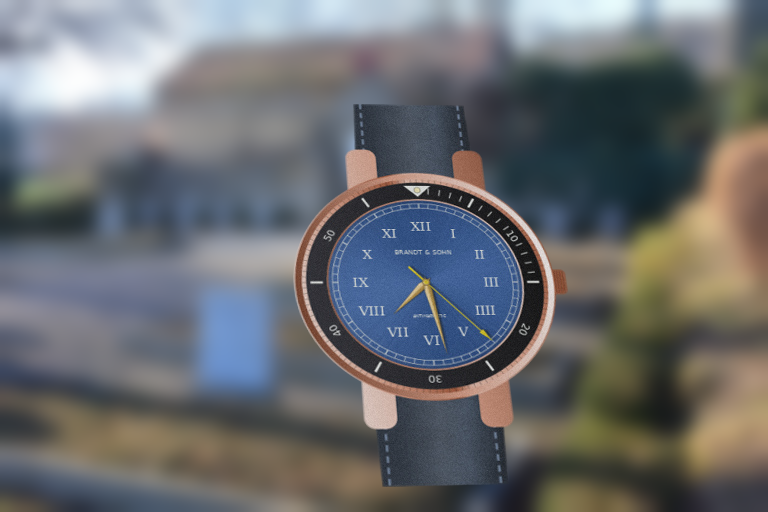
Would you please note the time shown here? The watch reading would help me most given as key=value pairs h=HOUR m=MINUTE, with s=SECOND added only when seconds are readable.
h=7 m=28 s=23
